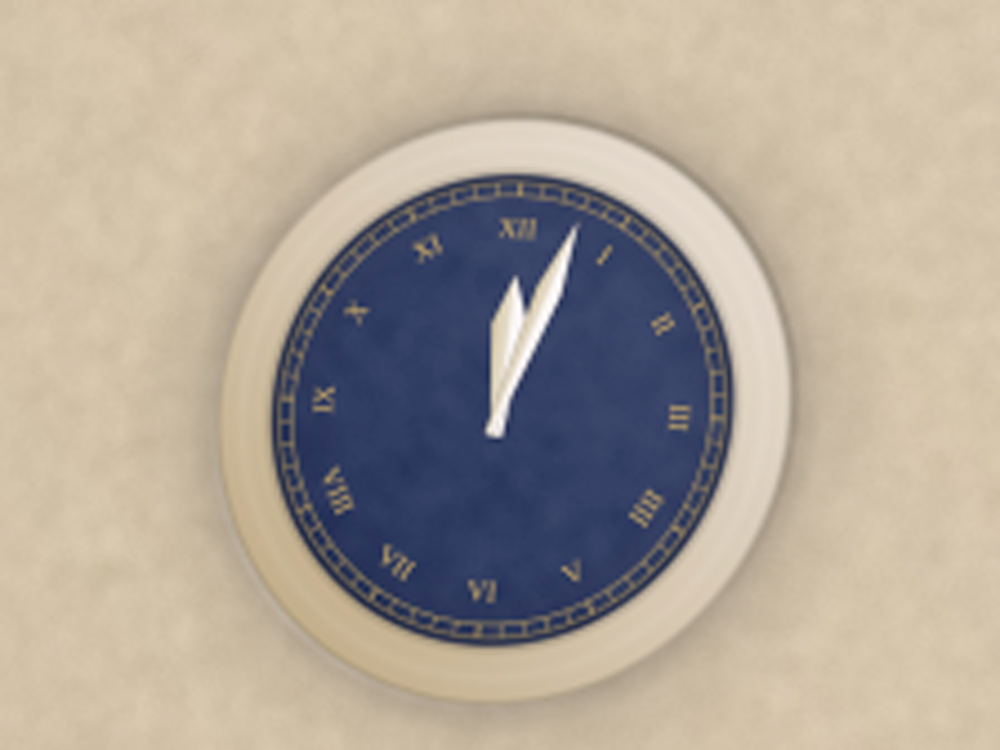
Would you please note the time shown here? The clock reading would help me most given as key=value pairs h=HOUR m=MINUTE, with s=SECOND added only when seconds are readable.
h=12 m=3
